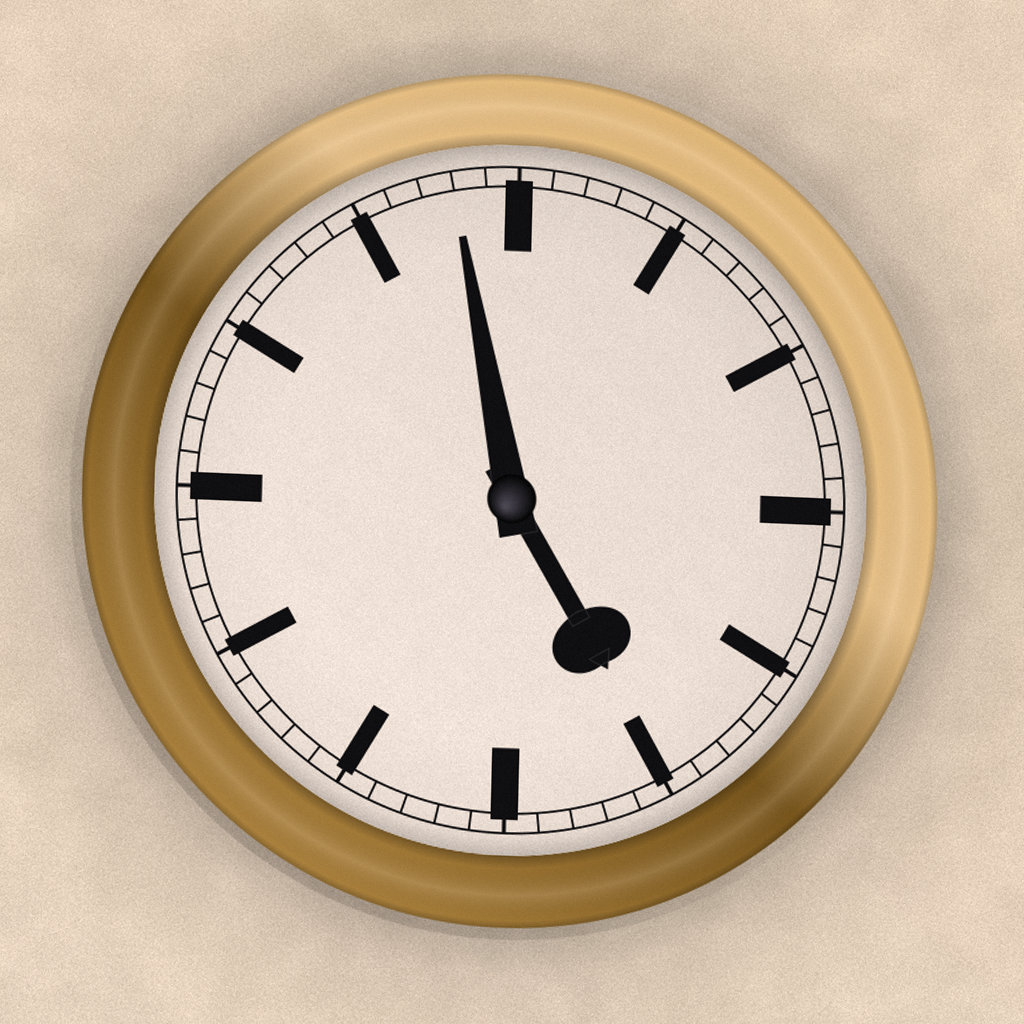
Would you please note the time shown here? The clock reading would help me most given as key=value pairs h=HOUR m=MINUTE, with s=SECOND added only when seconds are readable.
h=4 m=58
